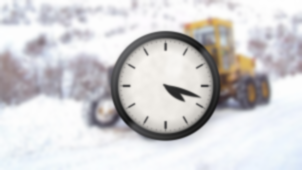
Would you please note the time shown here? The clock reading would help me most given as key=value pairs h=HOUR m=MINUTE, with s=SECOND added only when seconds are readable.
h=4 m=18
